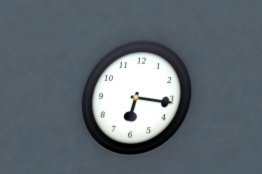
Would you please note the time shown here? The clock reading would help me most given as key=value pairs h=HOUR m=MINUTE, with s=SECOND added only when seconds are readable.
h=6 m=16
